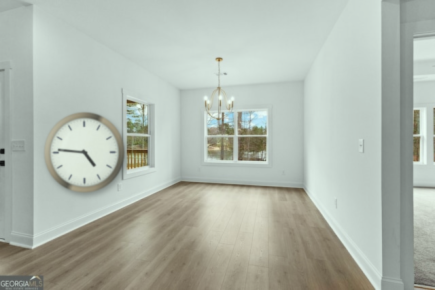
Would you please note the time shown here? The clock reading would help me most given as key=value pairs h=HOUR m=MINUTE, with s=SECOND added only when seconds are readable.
h=4 m=46
